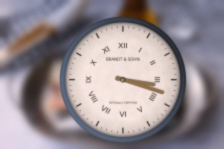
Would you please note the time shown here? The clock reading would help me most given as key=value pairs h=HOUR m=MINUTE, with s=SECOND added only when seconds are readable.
h=3 m=18
